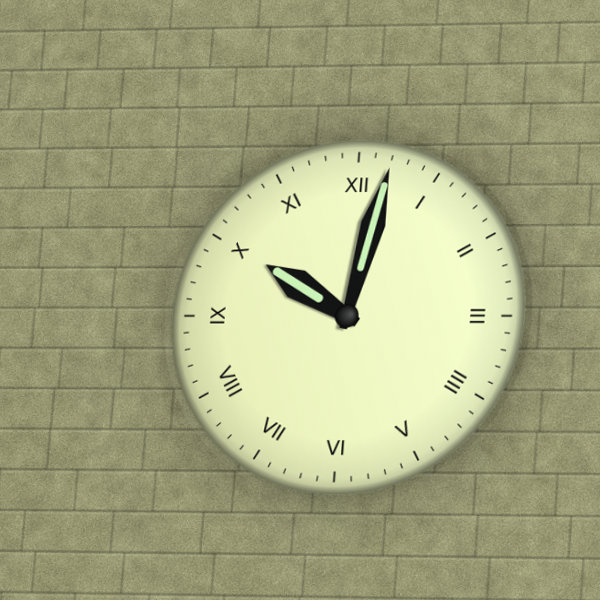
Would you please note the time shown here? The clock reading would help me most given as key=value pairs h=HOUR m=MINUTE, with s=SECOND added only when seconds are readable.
h=10 m=2
